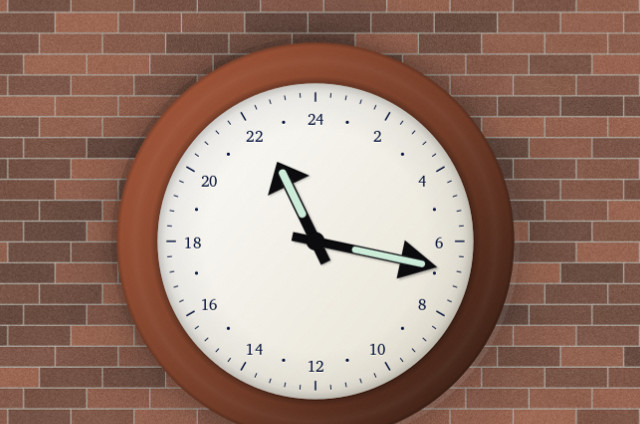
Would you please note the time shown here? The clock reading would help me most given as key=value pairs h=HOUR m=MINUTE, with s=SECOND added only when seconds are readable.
h=22 m=17
